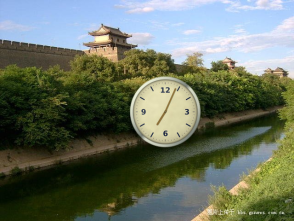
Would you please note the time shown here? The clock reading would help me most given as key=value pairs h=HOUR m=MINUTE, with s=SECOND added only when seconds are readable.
h=7 m=4
